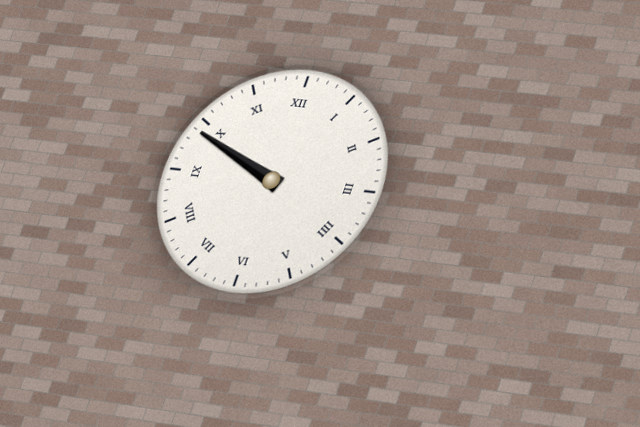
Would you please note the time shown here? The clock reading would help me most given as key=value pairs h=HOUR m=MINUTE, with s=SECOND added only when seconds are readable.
h=9 m=49
